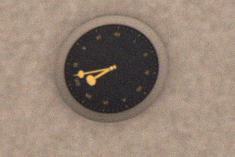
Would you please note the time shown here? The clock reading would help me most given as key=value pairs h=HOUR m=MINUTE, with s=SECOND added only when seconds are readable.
h=7 m=42
